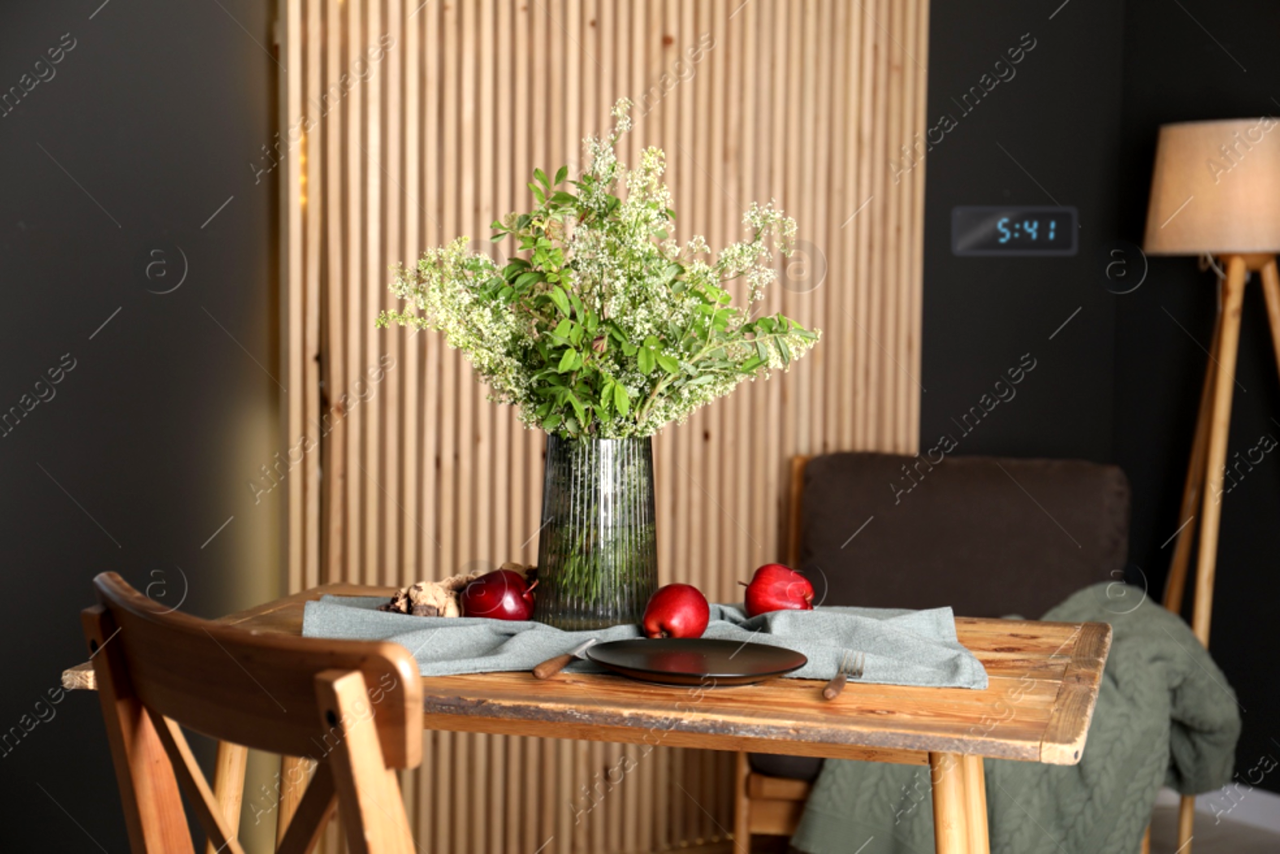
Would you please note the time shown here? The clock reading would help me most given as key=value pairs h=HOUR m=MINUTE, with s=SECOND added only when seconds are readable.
h=5 m=41
